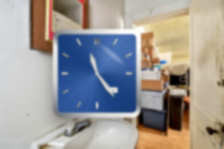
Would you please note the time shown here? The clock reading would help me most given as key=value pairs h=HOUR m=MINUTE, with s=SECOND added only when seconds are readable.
h=11 m=24
